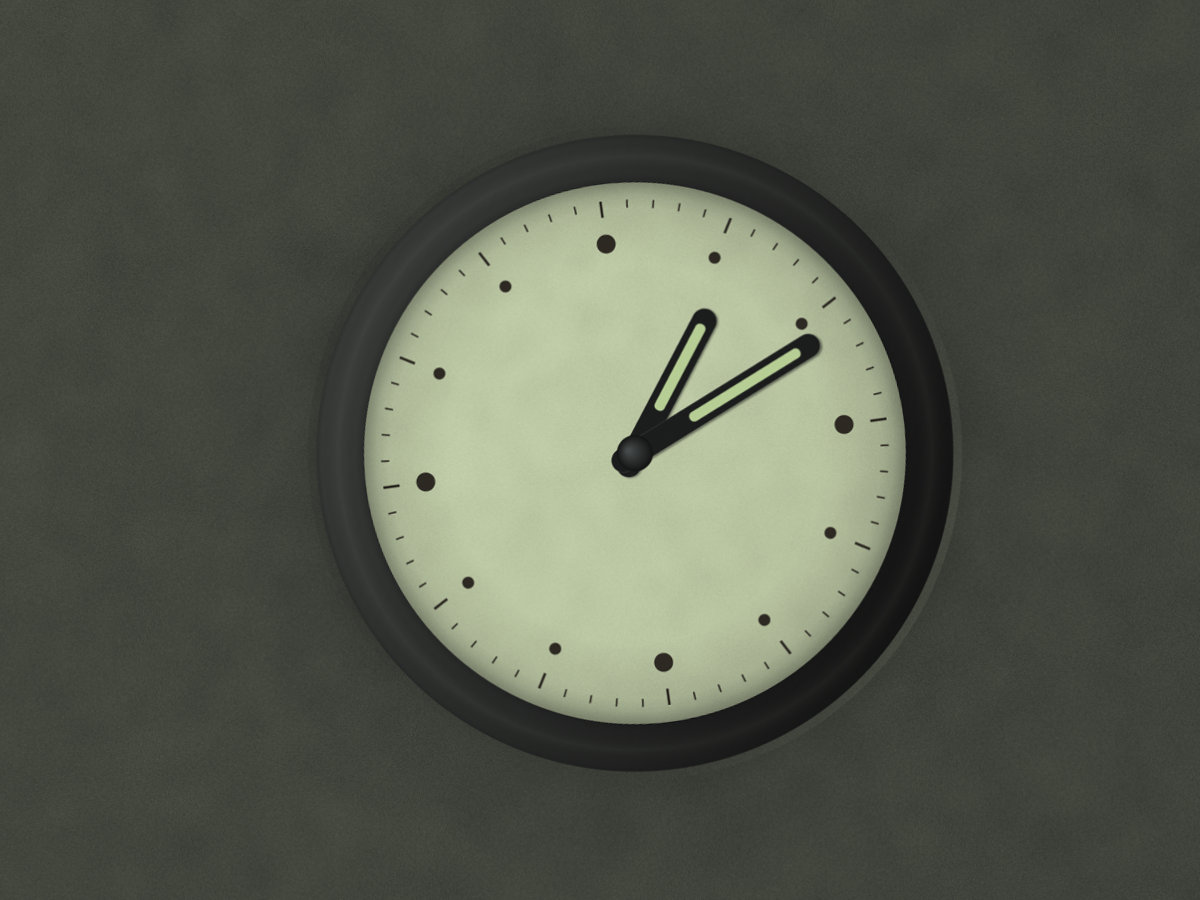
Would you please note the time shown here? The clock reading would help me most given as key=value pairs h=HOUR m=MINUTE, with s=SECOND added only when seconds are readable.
h=1 m=11
